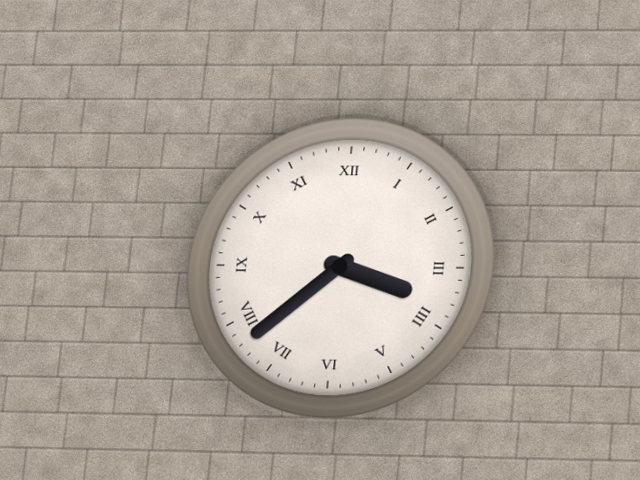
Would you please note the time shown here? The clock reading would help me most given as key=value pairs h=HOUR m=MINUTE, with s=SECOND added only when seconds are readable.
h=3 m=38
